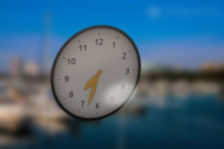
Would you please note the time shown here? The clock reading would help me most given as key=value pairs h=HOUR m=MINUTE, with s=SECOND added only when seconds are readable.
h=7 m=33
